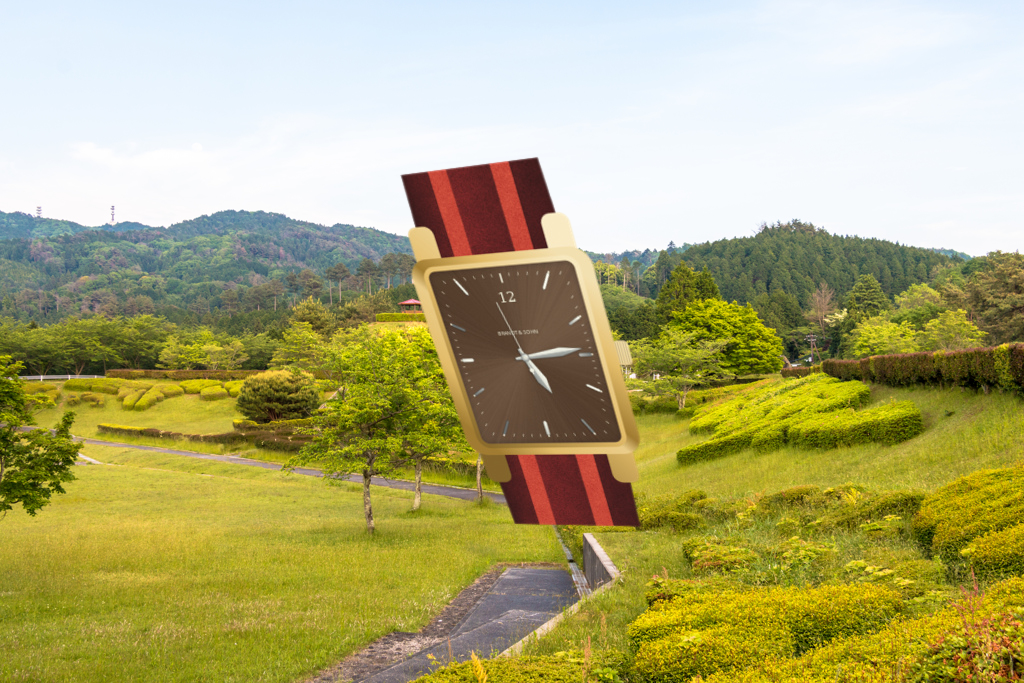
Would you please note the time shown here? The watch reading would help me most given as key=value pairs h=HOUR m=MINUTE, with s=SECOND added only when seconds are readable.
h=5 m=13 s=58
